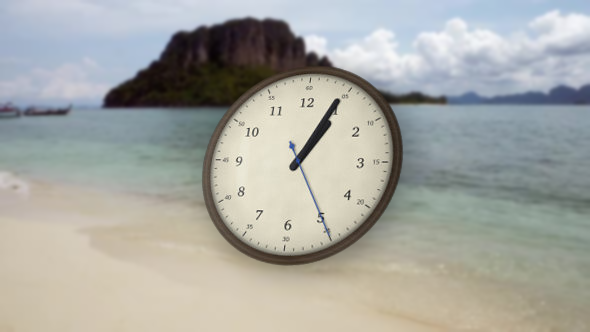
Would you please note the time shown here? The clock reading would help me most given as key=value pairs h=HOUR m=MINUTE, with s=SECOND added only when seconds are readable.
h=1 m=4 s=25
